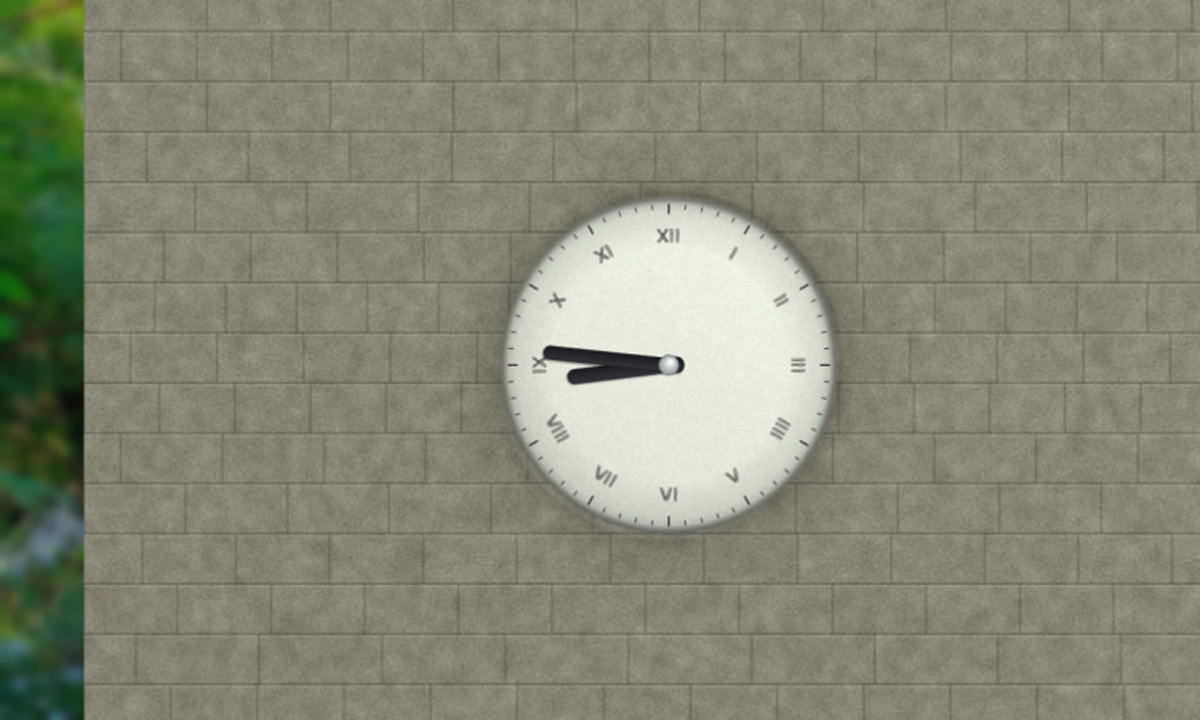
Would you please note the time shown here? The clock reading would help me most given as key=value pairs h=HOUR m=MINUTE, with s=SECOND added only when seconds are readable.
h=8 m=46
